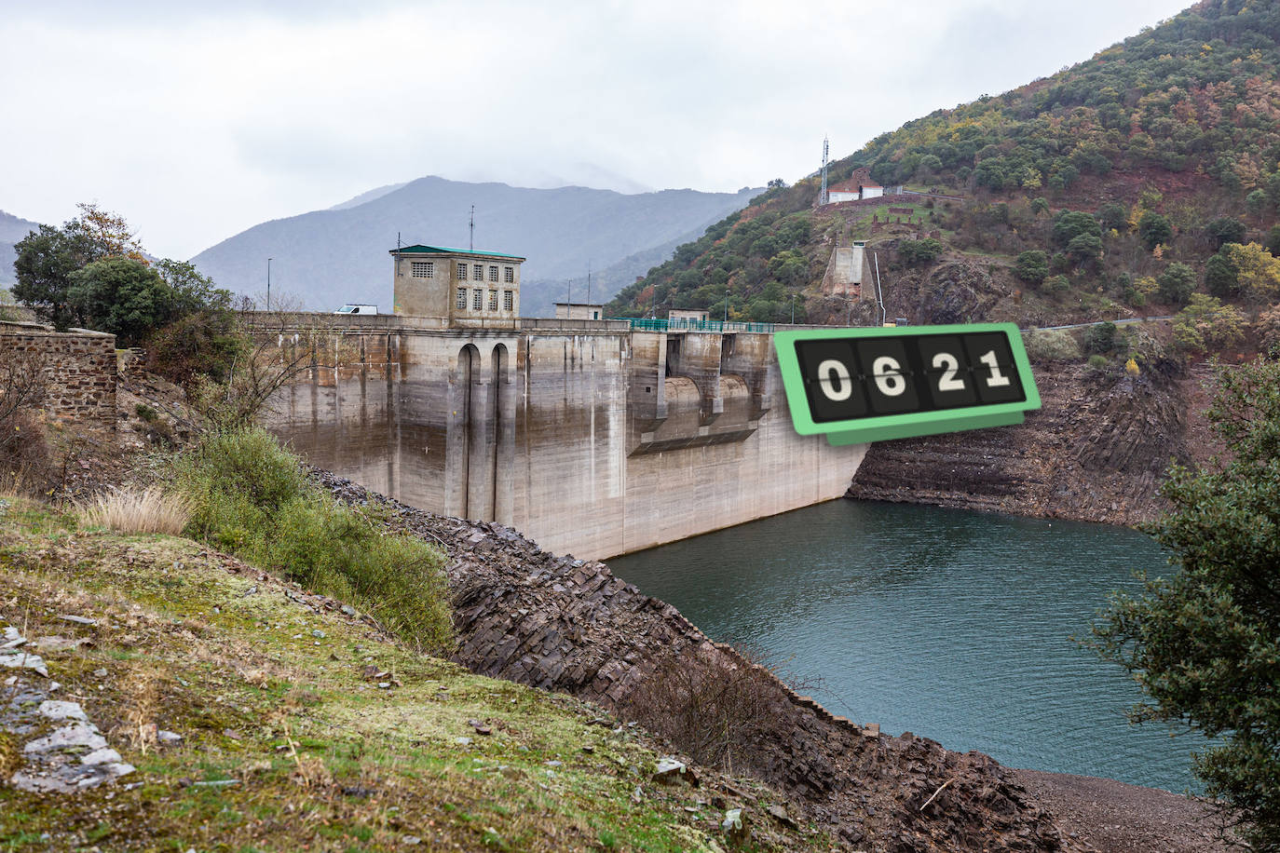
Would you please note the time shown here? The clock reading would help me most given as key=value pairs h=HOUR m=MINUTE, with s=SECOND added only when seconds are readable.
h=6 m=21
